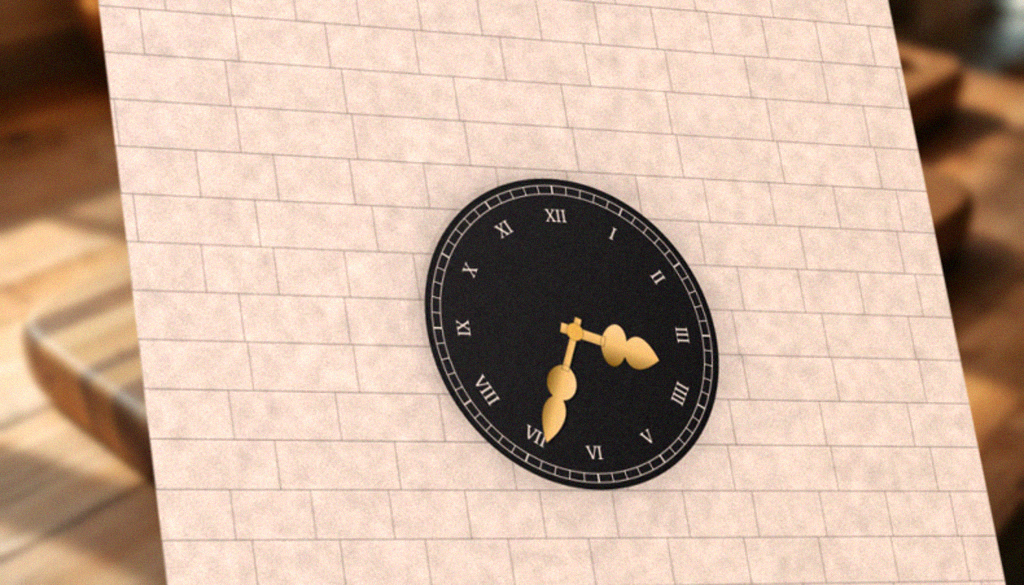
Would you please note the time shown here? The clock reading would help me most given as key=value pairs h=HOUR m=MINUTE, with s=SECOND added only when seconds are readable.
h=3 m=34
